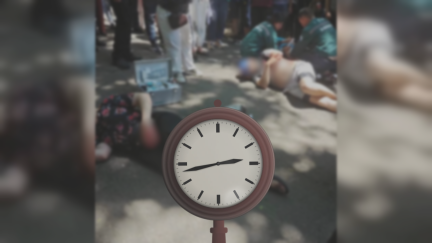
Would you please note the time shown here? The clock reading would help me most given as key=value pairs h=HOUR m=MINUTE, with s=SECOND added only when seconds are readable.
h=2 m=43
